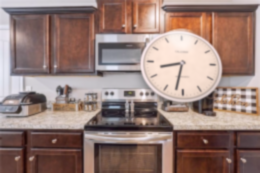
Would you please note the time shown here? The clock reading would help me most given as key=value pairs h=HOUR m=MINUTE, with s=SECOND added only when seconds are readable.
h=8 m=32
